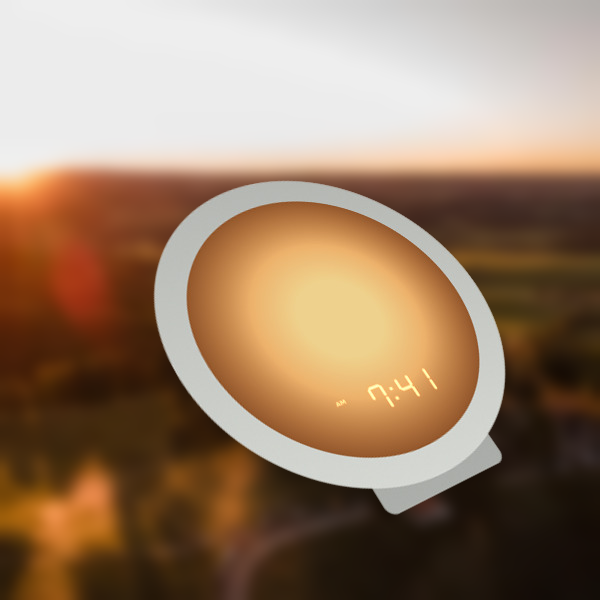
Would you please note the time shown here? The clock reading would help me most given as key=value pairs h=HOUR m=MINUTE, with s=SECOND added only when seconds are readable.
h=7 m=41
